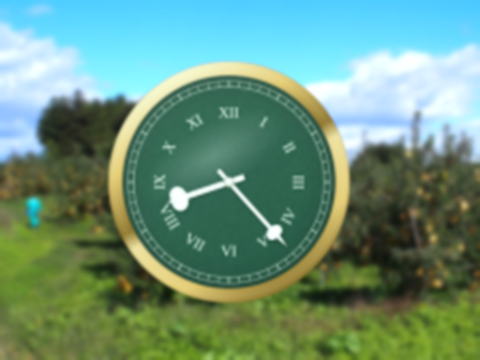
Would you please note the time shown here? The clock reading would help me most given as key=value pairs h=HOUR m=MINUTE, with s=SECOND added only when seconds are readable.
h=8 m=23
